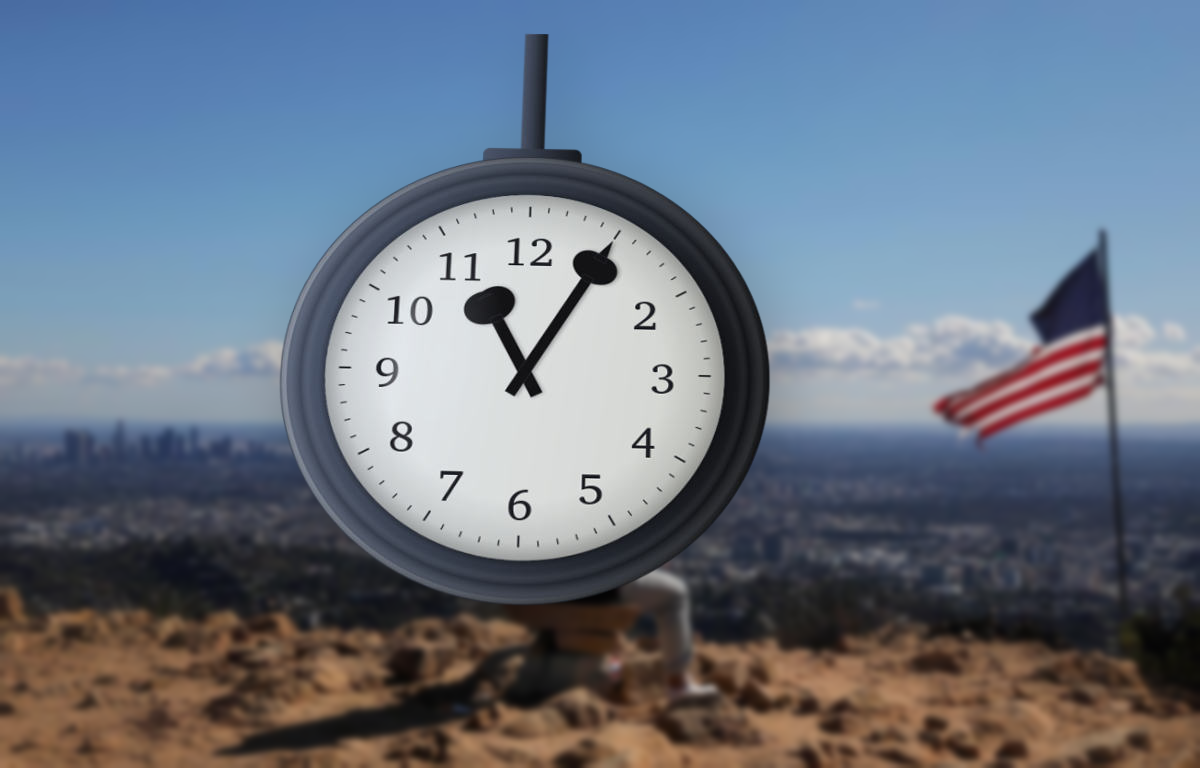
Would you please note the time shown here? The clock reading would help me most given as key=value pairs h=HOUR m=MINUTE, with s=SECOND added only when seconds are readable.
h=11 m=5
